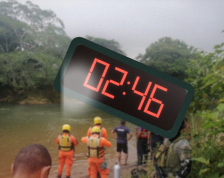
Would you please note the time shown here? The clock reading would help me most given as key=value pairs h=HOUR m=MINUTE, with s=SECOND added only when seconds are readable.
h=2 m=46
